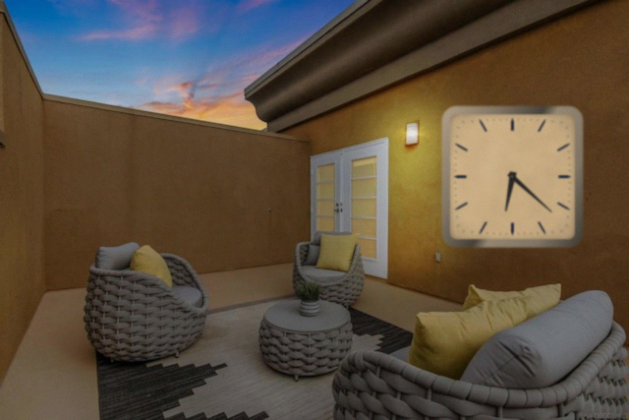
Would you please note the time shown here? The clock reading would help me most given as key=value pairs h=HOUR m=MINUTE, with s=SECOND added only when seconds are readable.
h=6 m=22
